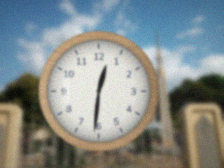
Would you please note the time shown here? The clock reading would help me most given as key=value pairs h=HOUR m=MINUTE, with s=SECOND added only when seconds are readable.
h=12 m=31
